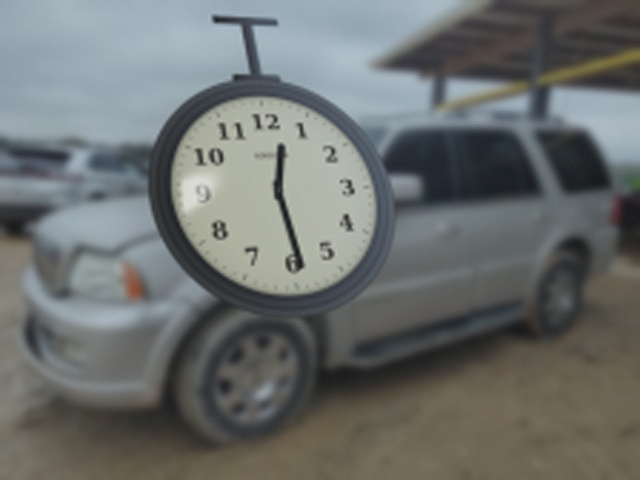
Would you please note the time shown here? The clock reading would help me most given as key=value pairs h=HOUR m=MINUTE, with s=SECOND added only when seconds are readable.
h=12 m=29
